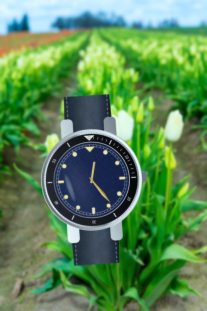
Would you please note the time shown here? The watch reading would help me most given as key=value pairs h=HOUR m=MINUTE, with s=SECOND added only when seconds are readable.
h=12 m=24
